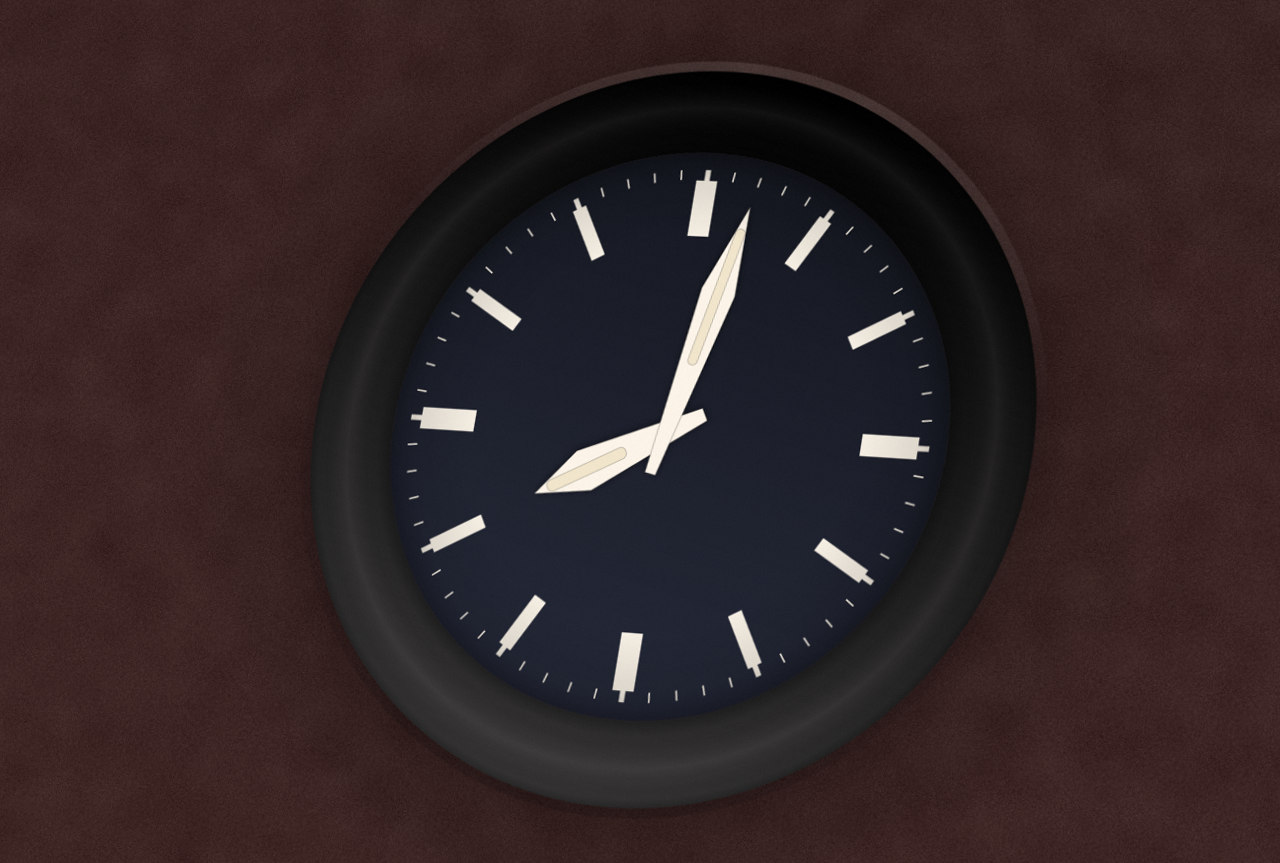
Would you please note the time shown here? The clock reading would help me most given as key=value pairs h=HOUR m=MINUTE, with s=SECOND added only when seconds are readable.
h=8 m=2
